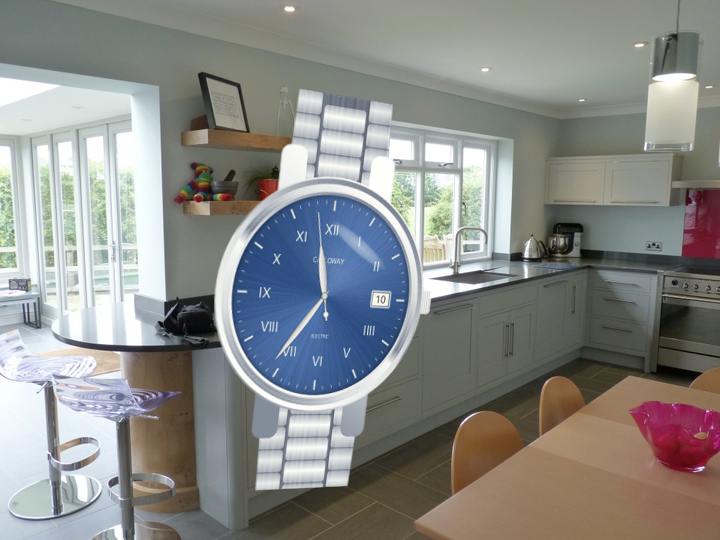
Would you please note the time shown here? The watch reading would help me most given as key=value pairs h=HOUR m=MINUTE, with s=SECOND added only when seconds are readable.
h=11 m=35 s=58
